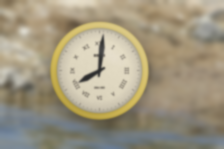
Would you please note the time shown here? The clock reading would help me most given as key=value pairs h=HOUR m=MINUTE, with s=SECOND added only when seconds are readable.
h=8 m=1
